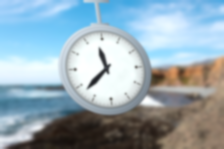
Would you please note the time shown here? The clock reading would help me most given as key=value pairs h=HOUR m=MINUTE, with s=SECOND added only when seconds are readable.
h=11 m=38
